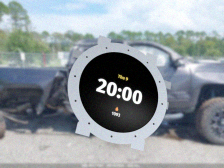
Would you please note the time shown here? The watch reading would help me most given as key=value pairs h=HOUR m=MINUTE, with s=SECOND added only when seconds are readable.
h=20 m=0
